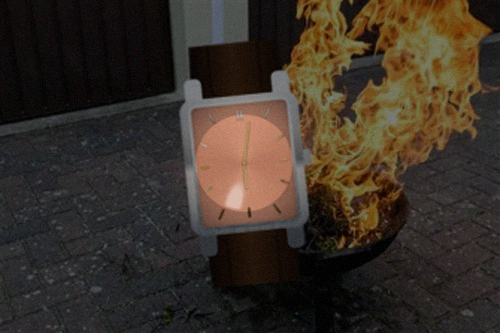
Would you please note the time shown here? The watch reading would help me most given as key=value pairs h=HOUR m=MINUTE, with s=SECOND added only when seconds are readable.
h=6 m=2
